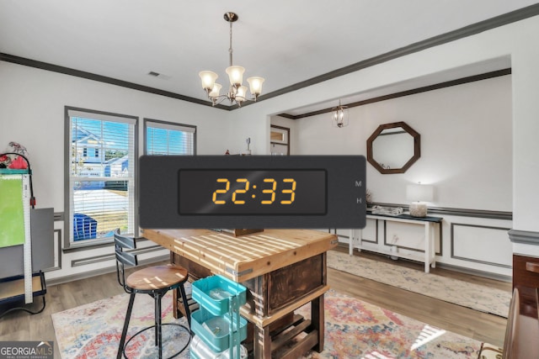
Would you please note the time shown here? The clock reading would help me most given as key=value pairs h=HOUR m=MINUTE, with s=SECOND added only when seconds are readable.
h=22 m=33
